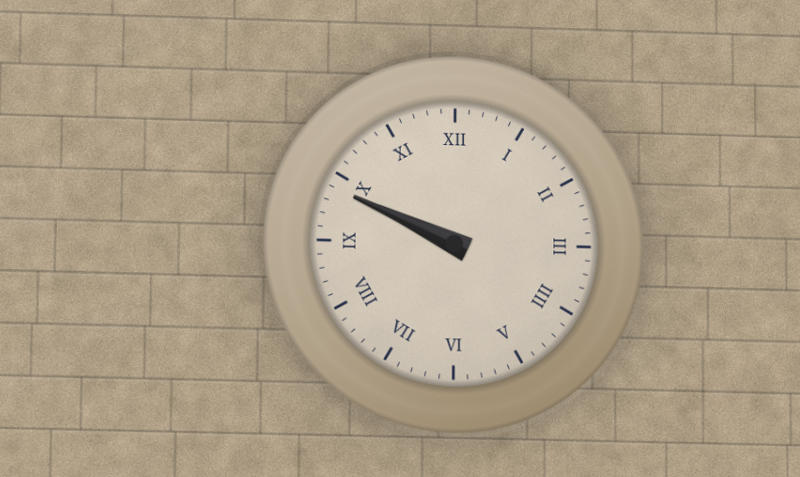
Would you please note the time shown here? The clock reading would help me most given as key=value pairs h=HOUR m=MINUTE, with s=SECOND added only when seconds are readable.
h=9 m=49
